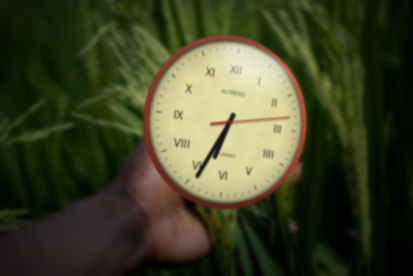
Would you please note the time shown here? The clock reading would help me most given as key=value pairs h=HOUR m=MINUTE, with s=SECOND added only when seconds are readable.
h=6 m=34 s=13
